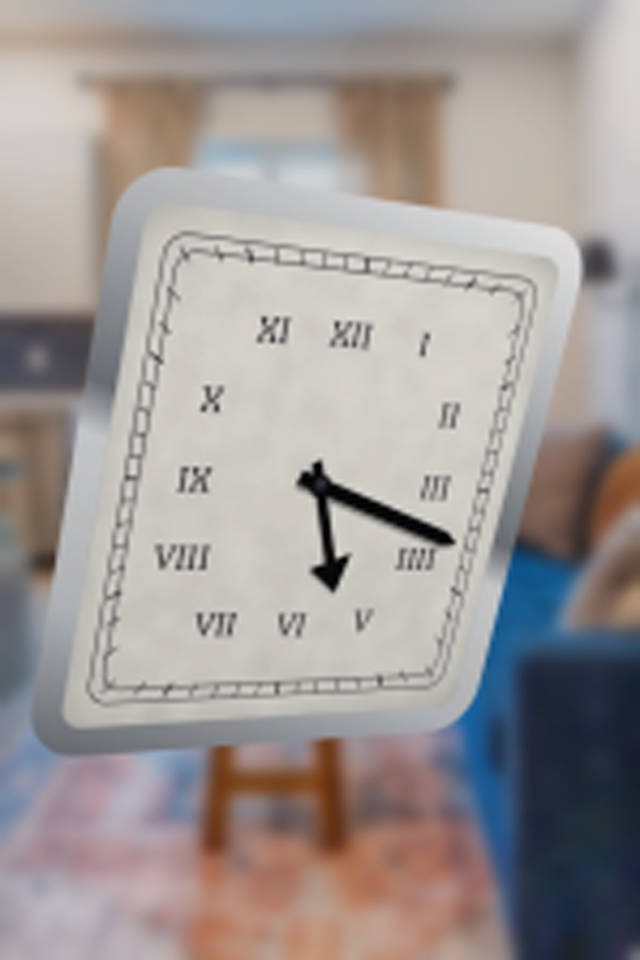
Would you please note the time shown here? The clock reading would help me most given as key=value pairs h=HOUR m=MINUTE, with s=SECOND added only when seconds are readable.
h=5 m=18
